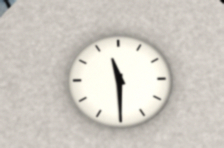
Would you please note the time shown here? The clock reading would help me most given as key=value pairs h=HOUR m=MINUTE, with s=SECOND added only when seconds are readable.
h=11 m=30
